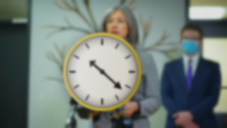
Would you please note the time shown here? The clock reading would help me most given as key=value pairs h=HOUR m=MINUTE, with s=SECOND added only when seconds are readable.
h=10 m=22
